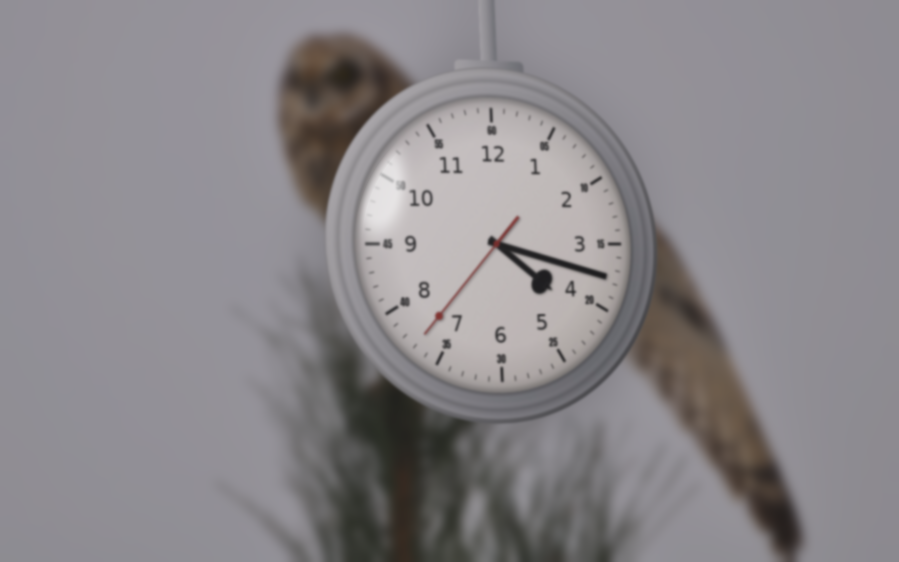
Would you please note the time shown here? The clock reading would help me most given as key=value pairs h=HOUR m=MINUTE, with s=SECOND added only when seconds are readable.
h=4 m=17 s=37
